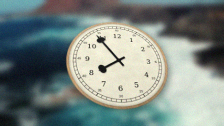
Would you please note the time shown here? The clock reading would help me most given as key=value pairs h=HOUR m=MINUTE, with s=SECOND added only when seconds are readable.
h=7 m=54
